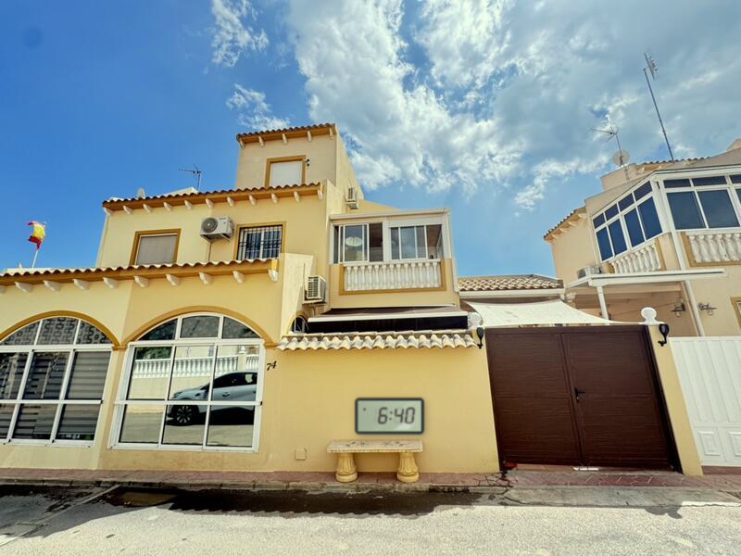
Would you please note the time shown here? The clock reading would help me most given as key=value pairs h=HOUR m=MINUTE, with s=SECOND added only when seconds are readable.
h=6 m=40
